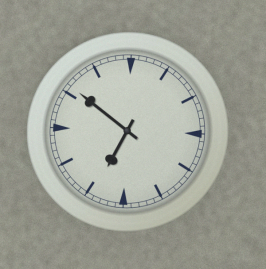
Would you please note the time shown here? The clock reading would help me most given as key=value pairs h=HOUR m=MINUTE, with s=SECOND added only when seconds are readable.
h=6 m=51
